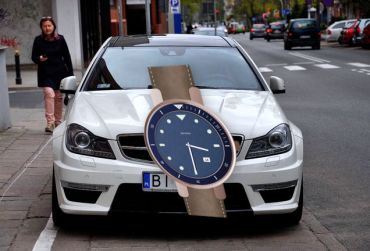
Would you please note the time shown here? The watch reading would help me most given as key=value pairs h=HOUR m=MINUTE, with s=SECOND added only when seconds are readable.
h=3 m=30
